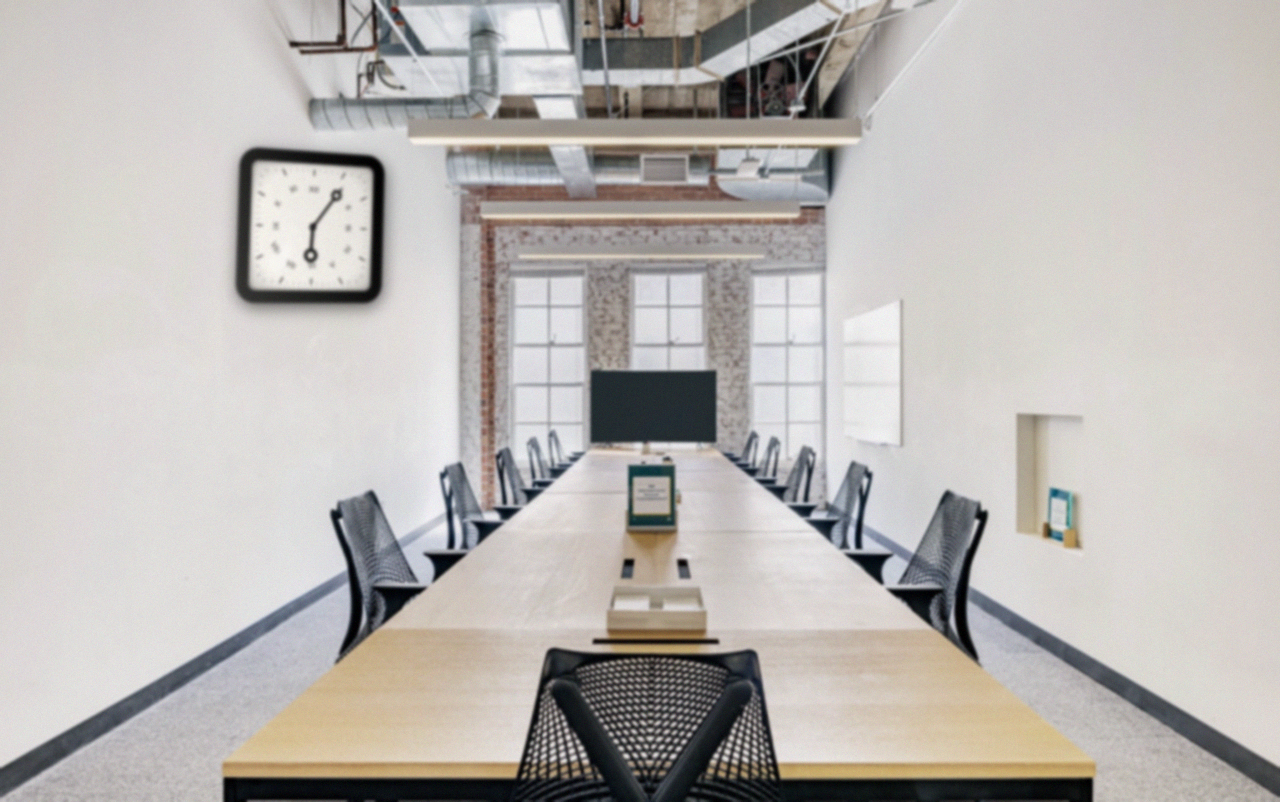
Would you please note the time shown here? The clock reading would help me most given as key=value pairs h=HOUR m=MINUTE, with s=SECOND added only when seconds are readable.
h=6 m=6
